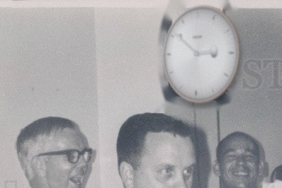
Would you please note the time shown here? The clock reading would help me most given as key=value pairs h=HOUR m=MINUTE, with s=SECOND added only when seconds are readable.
h=2 m=51
